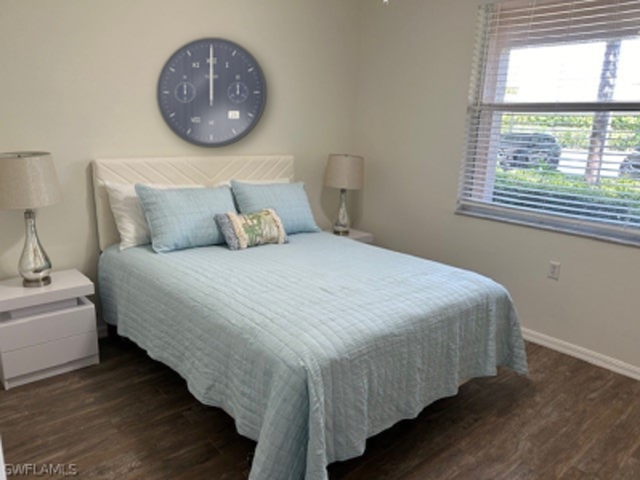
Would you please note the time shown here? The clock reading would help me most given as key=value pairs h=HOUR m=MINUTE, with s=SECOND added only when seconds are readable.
h=12 m=0
